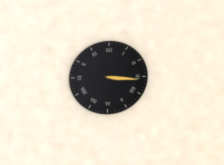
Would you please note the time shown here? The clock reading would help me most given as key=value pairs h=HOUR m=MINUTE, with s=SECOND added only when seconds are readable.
h=3 m=16
